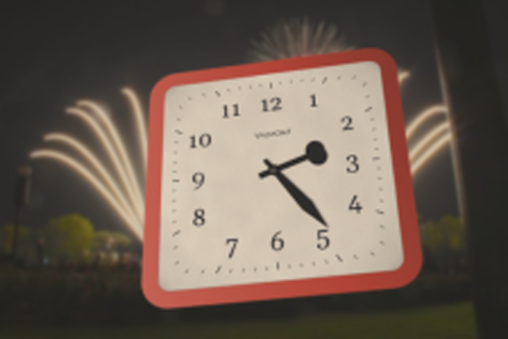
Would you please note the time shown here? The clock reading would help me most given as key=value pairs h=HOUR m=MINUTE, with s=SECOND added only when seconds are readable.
h=2 m=24
